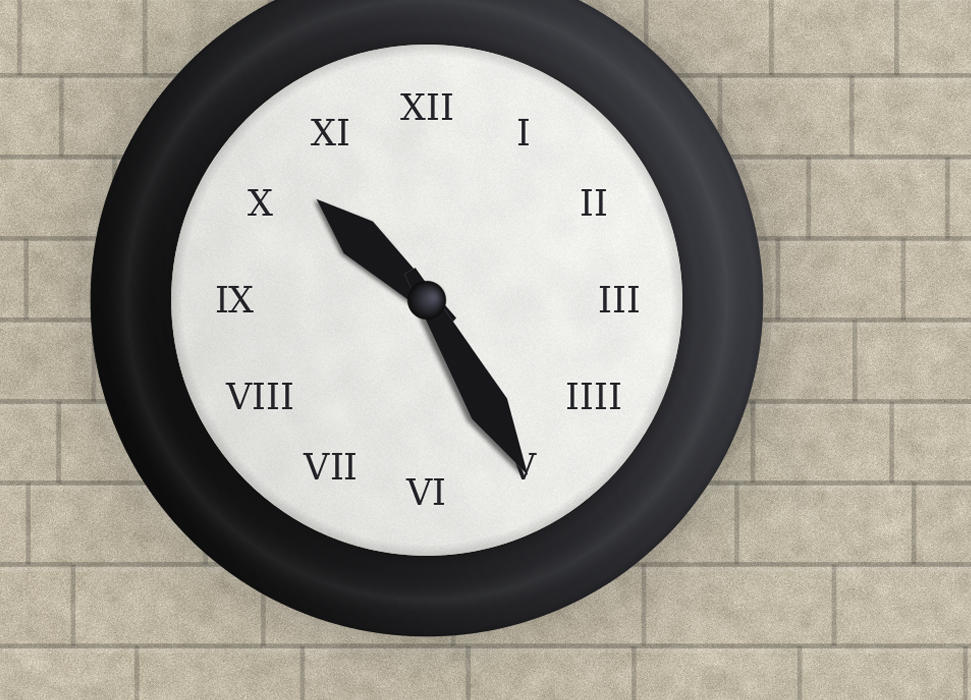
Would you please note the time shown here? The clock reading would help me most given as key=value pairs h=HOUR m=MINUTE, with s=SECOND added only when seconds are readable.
h=10 m=25
